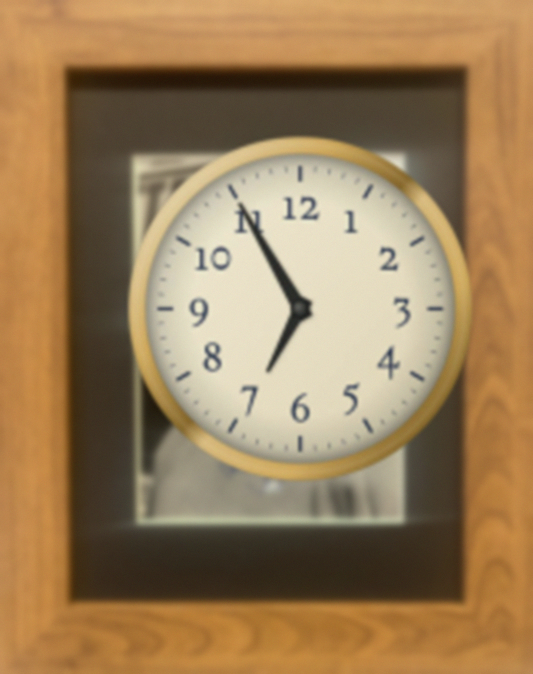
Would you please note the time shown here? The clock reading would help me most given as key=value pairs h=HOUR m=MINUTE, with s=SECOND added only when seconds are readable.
h=6 m=55
